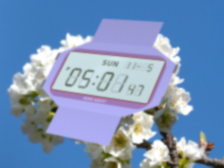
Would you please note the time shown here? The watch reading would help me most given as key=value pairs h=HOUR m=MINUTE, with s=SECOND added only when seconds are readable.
h=5 m=1 s=47
